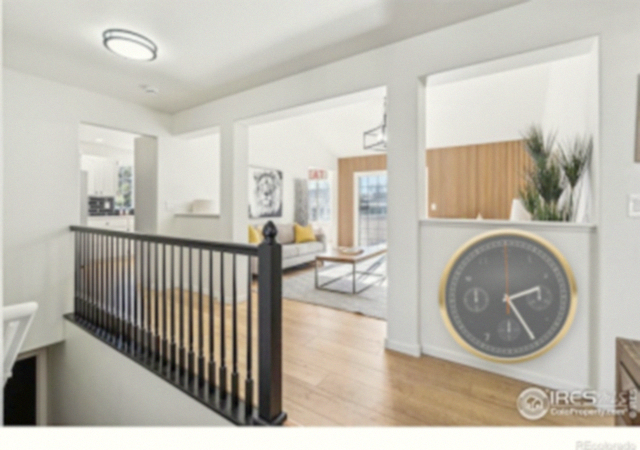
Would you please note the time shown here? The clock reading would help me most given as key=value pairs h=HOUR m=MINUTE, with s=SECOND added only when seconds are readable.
h=2 m=25
